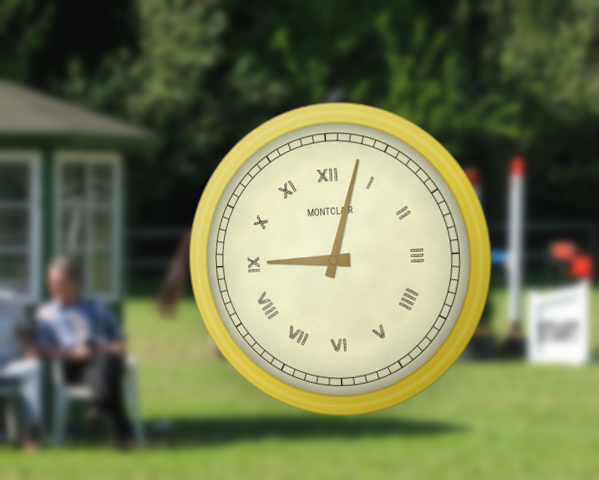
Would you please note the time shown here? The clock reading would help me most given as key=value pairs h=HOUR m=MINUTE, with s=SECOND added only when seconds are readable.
h=9 m=3
